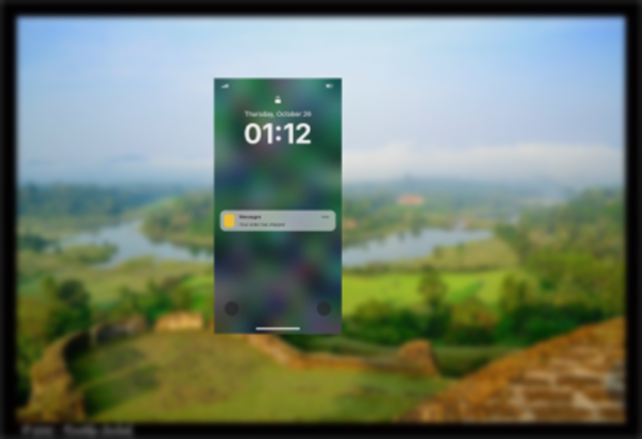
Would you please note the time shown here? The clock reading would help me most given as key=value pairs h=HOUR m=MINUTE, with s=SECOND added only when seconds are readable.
h=1 m=12
